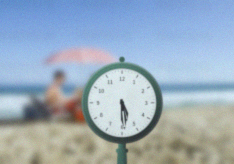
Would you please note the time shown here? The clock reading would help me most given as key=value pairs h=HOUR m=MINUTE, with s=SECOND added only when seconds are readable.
h=5 m=29
